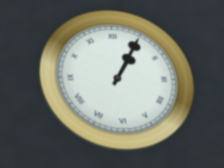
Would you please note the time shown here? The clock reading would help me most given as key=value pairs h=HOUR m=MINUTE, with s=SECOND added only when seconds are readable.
h=1 m=5
